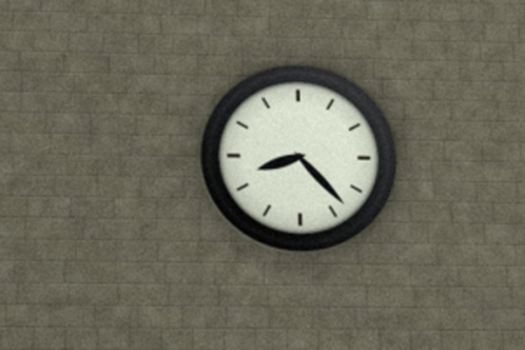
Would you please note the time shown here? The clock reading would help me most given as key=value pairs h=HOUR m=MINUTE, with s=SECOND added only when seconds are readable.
h=8 m=23
